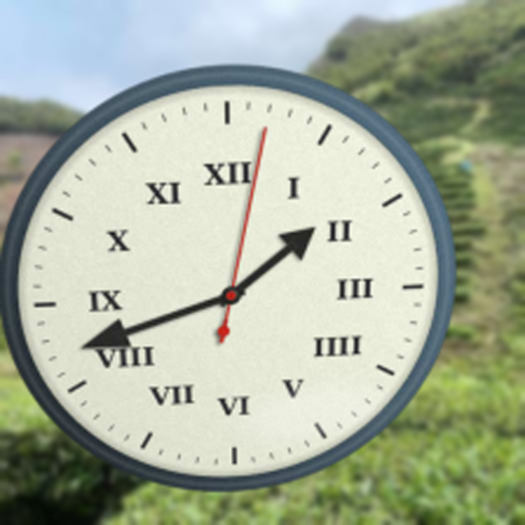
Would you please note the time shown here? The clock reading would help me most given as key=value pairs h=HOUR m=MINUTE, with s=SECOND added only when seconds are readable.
h=1 m=42 s=2
